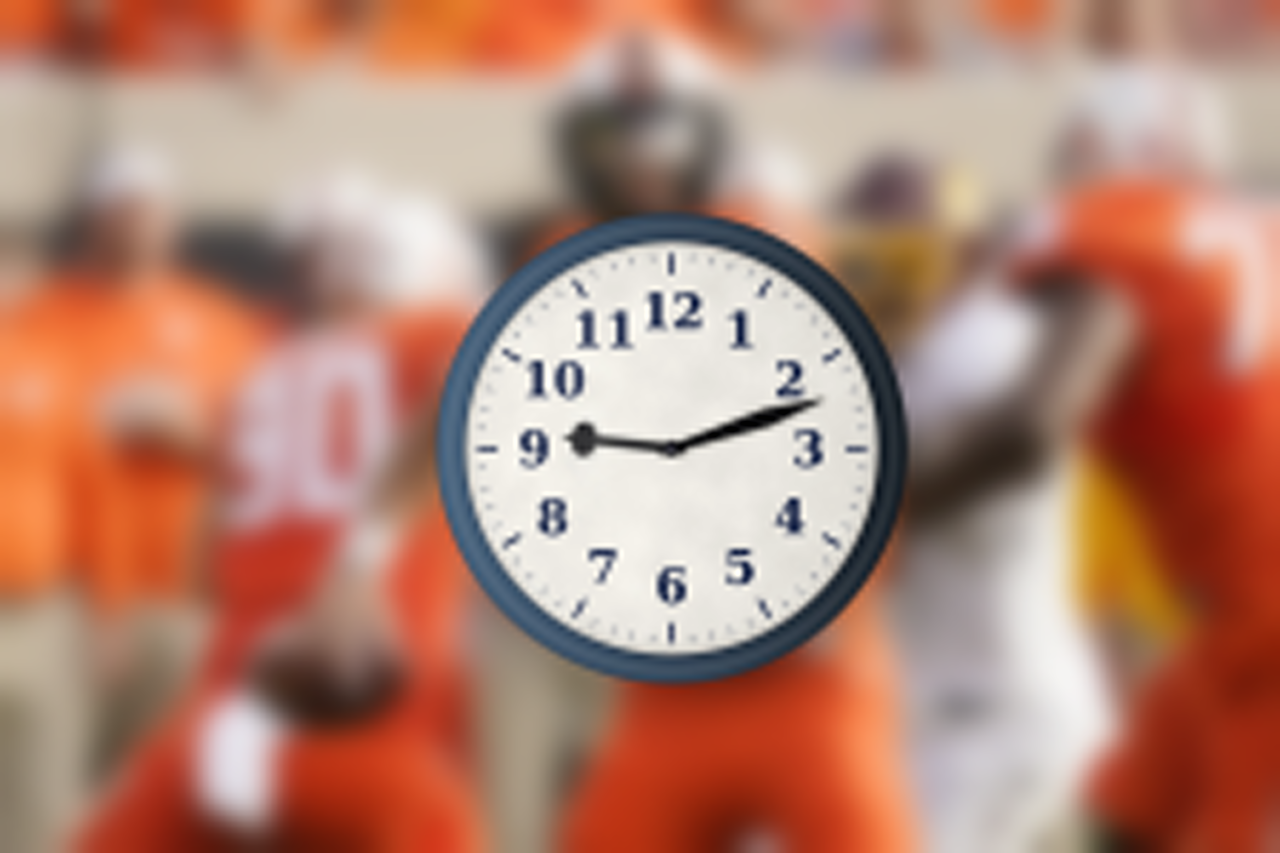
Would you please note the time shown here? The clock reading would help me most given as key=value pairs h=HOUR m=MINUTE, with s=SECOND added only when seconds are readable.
h=9 m=12
